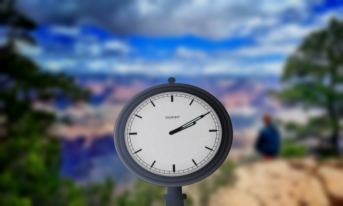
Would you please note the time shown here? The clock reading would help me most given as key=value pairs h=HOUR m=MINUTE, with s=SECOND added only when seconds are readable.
h=2 m=10
